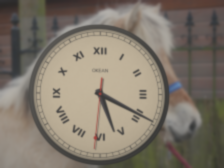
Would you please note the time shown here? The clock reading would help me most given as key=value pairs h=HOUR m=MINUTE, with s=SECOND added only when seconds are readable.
h=5 m=19 s=31
